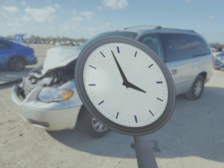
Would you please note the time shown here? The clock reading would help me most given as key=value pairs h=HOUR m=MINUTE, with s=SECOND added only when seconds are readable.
h=3 m=58
